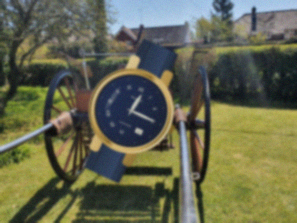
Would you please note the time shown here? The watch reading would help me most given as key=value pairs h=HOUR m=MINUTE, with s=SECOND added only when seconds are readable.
h=12 m=15
